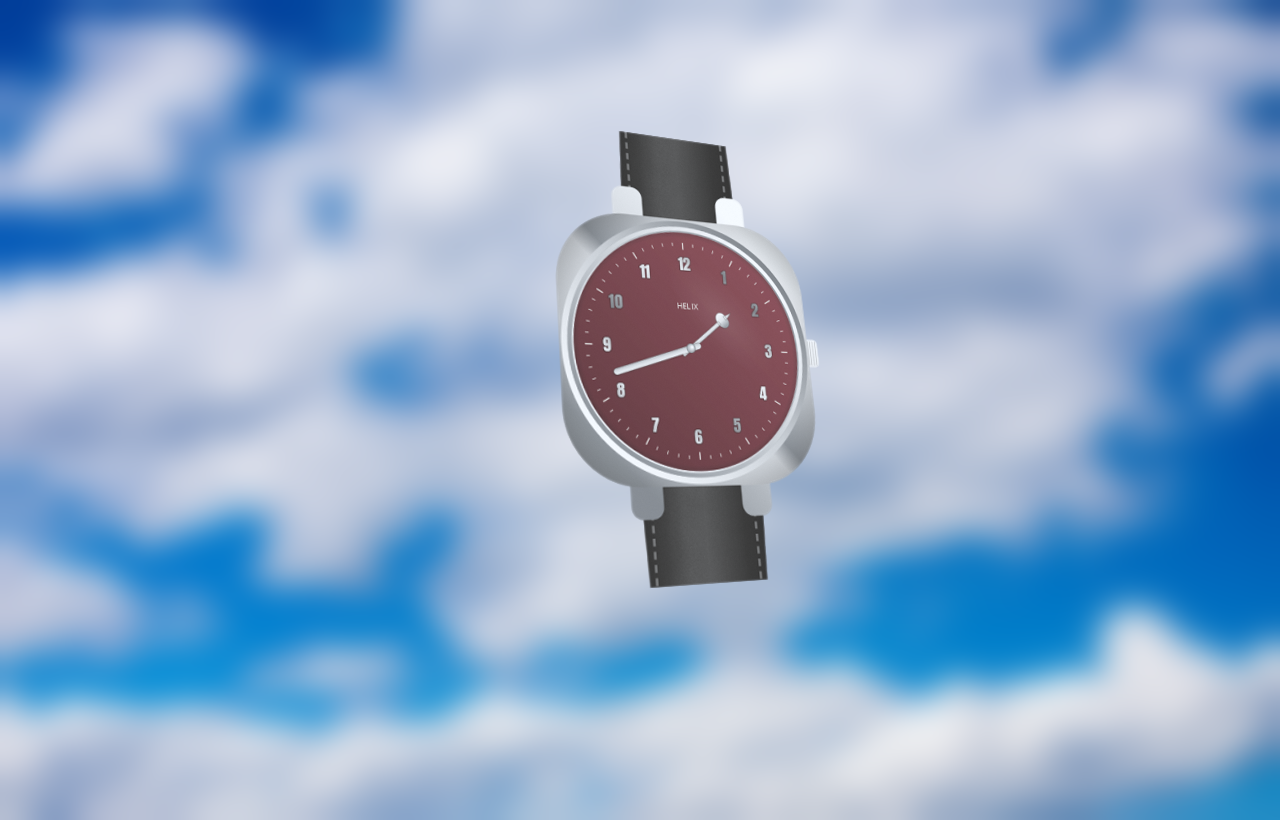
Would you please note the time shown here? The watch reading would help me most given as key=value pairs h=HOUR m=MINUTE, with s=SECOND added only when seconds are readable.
h=1 m=42
